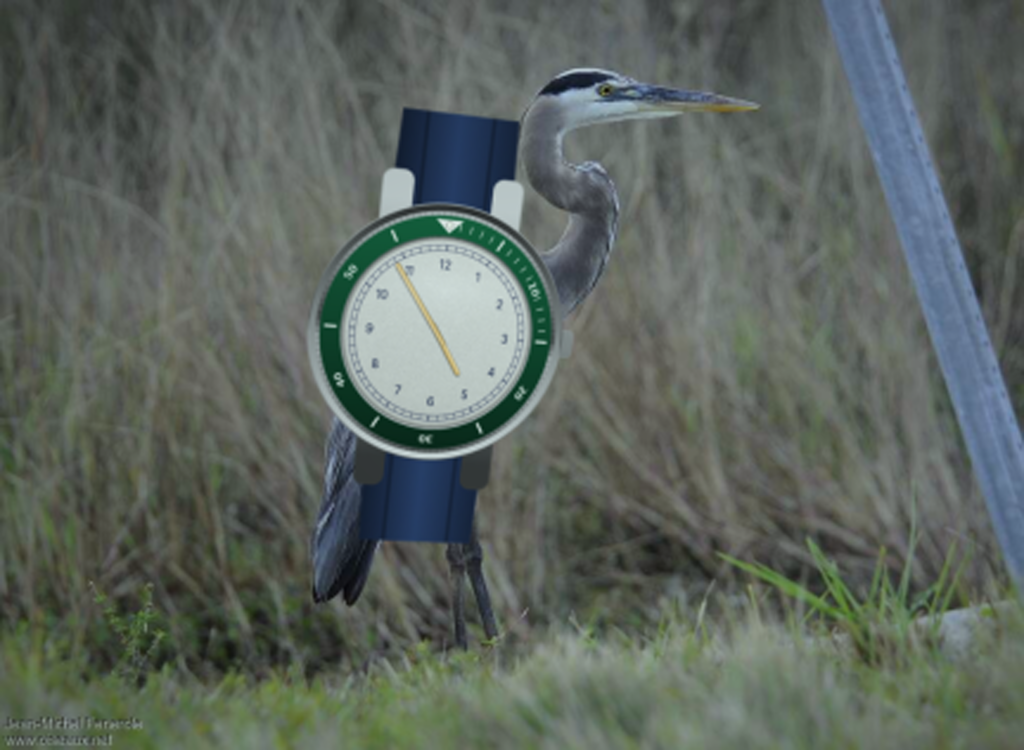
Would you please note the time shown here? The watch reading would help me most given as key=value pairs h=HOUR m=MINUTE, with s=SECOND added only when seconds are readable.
h=4 m=54
